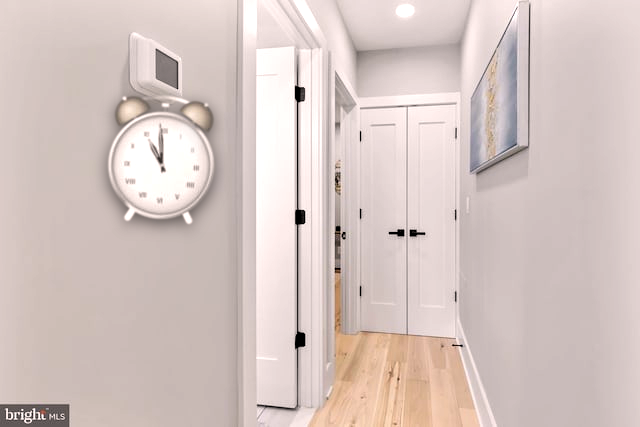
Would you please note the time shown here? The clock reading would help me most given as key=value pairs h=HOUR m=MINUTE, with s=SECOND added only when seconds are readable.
h=10 m=59
